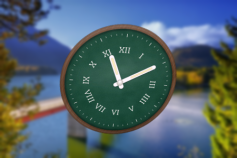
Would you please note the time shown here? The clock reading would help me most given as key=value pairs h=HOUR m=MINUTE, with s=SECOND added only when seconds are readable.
h=11 m=10
